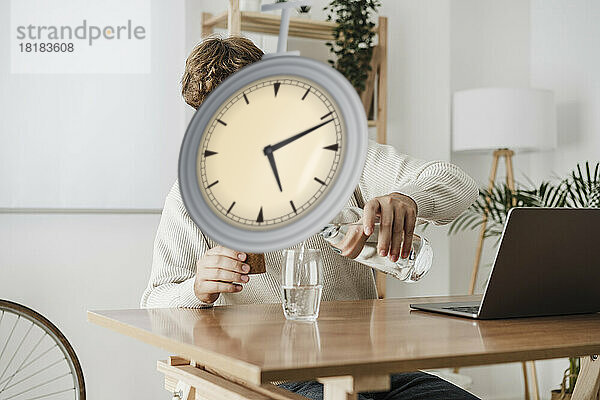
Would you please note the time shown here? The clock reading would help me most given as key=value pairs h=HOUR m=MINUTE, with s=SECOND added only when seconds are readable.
h=5 m=11
